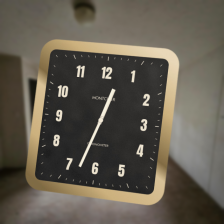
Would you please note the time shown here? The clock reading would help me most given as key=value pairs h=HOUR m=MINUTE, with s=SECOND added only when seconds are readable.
h=12 m=33
